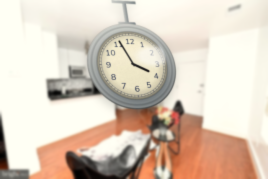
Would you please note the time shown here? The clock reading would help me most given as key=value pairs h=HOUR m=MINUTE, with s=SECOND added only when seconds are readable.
h=3 m=56
